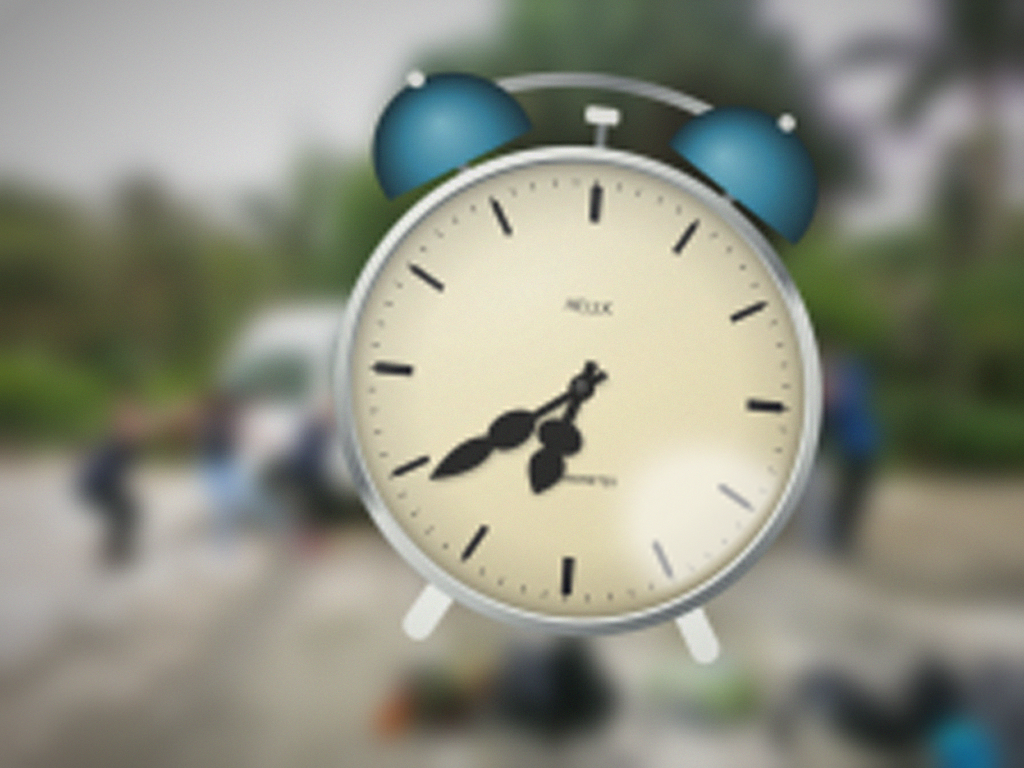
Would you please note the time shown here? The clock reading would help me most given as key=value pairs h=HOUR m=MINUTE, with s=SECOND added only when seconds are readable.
h=6 m=39
